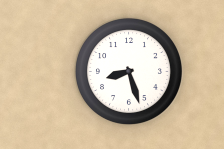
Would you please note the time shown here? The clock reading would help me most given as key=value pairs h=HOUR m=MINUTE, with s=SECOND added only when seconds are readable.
h=8 m=27
